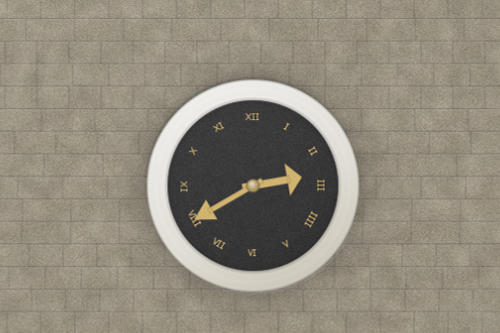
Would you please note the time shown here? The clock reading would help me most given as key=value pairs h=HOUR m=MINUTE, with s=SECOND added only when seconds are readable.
h=2 m=40
